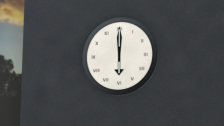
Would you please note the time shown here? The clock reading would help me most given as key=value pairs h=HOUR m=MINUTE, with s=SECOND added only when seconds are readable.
h=6 m=0
